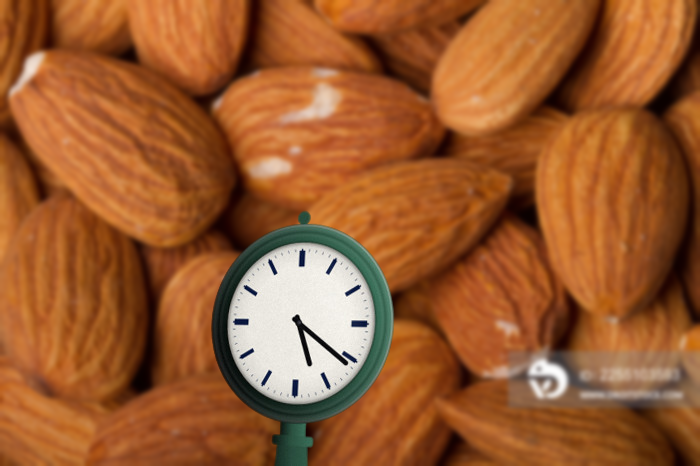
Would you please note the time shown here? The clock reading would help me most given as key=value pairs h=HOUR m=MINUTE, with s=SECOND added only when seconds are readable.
h=5 m=21
